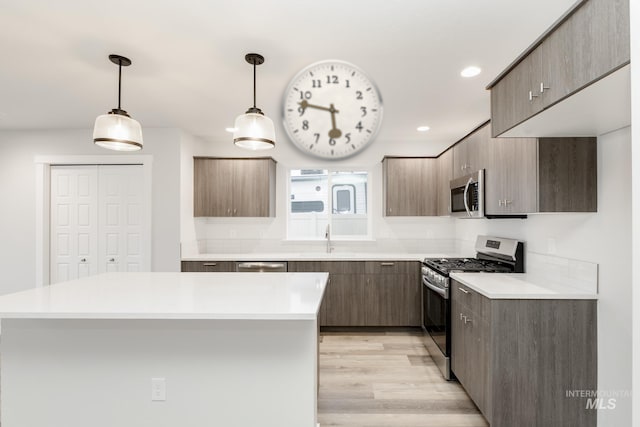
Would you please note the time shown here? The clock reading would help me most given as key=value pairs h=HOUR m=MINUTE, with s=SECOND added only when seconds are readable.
h=5 m=47
